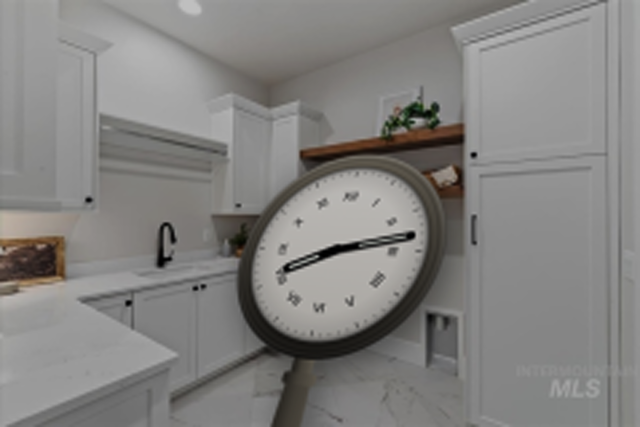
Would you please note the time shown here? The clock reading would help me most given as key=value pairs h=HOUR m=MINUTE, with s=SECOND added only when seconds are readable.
h=8 m=13
